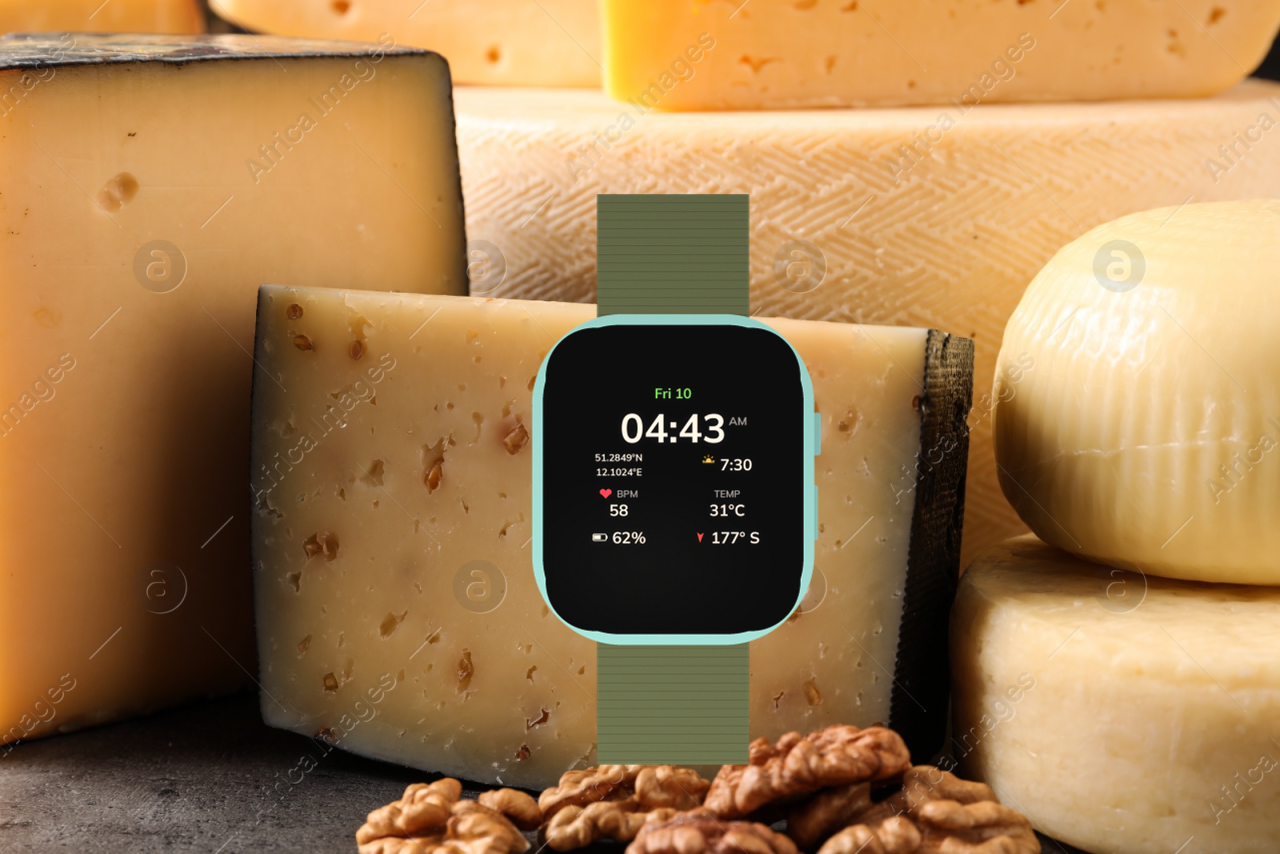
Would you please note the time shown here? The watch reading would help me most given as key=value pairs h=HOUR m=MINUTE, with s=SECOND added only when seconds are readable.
h=4 m=43
